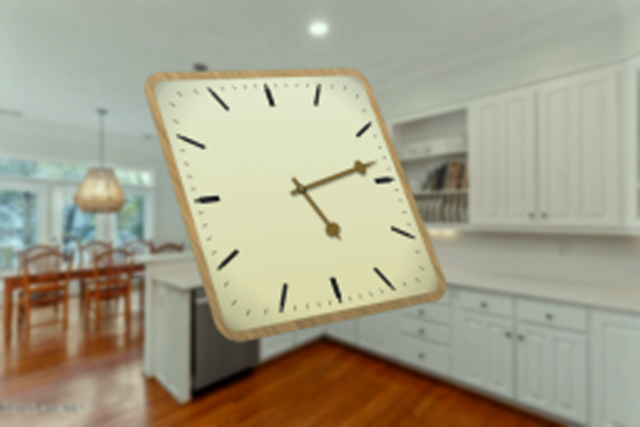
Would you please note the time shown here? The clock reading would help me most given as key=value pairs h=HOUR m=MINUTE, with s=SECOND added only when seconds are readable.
h=5 m=13
